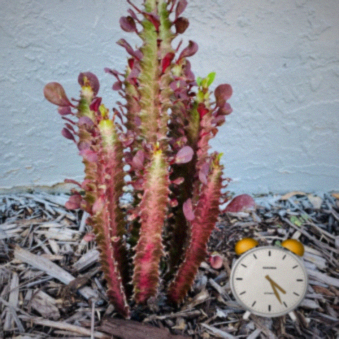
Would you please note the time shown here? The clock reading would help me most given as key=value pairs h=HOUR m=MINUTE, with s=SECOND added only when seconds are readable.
h=4 m=26
